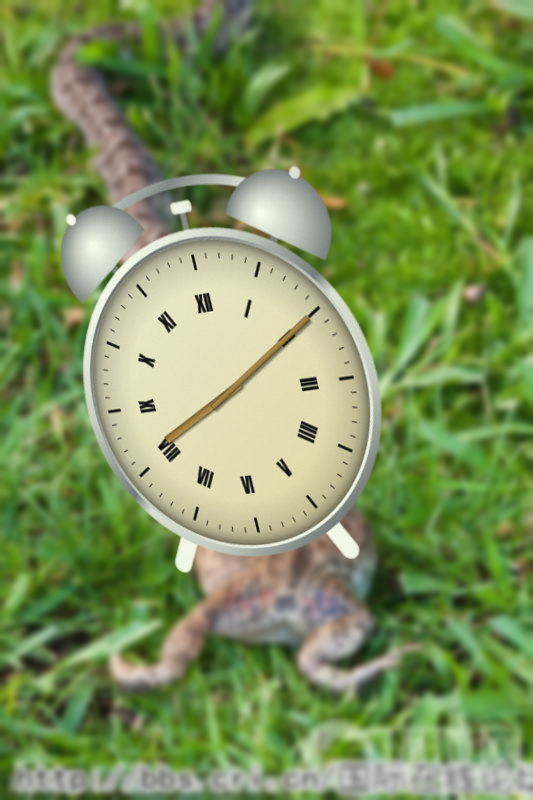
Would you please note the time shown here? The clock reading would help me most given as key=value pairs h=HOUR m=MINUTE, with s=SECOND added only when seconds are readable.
h=8 m=10
